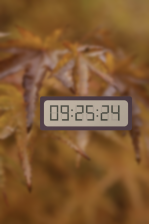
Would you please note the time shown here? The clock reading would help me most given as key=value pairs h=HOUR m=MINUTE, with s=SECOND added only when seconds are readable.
h=9 m=25 s=24
